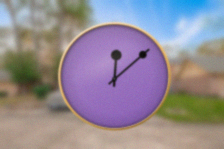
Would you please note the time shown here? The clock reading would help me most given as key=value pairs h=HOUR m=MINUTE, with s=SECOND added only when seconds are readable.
h=12 m=8
